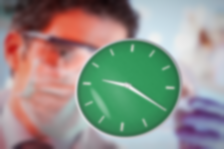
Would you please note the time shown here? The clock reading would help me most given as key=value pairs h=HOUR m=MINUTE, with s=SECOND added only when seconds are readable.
h=9 m=20
